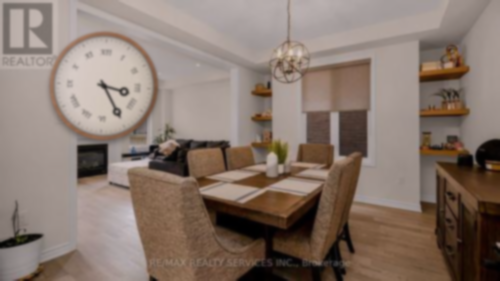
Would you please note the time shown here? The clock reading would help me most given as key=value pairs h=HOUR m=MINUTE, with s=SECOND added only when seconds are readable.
h=3 m=25
